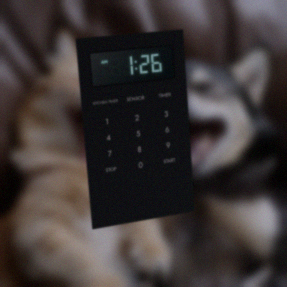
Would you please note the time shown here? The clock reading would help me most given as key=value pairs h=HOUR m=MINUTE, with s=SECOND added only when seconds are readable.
h=1 m=26
